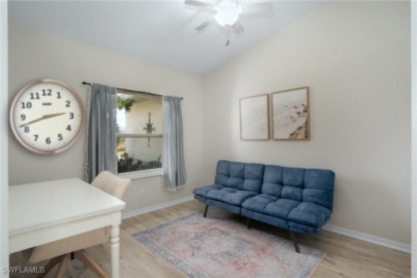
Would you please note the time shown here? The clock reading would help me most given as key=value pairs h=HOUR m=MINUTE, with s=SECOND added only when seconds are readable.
h=2 m=42
